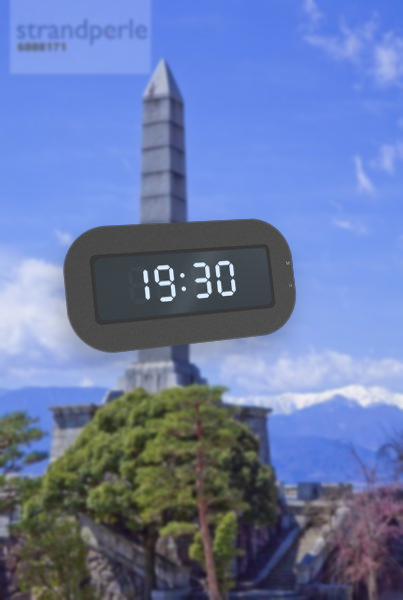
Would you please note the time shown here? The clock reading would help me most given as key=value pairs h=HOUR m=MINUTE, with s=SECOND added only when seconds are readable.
h=19 m=30
